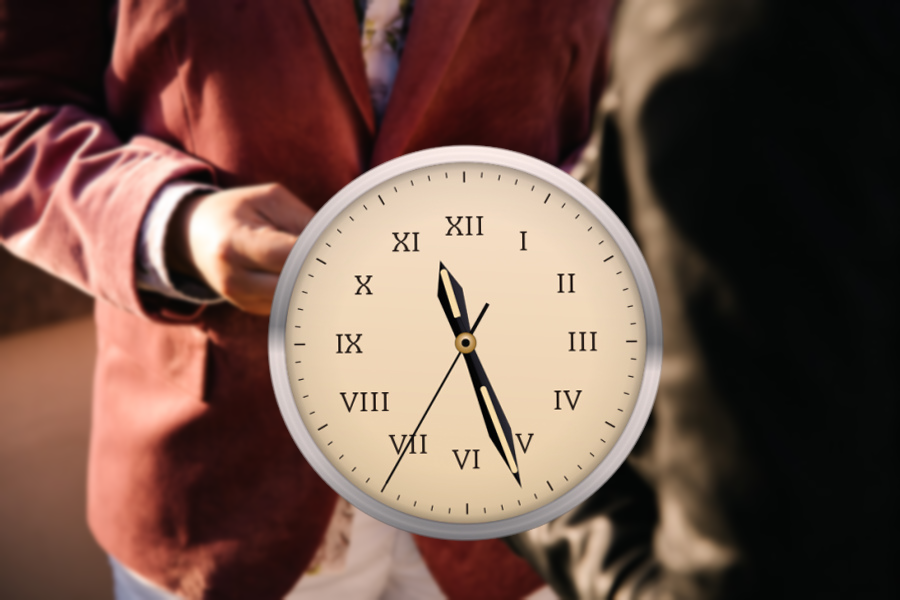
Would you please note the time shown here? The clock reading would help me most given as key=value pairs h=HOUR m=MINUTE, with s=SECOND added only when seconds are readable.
h=11 m=26 s=35
